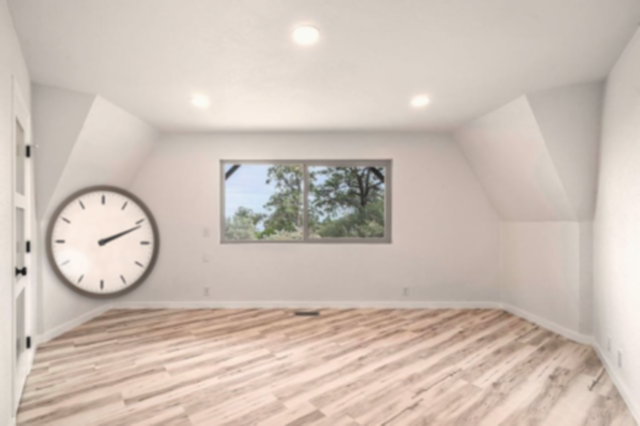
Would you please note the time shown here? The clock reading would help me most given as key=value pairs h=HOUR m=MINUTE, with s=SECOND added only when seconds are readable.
h=2 m=11
